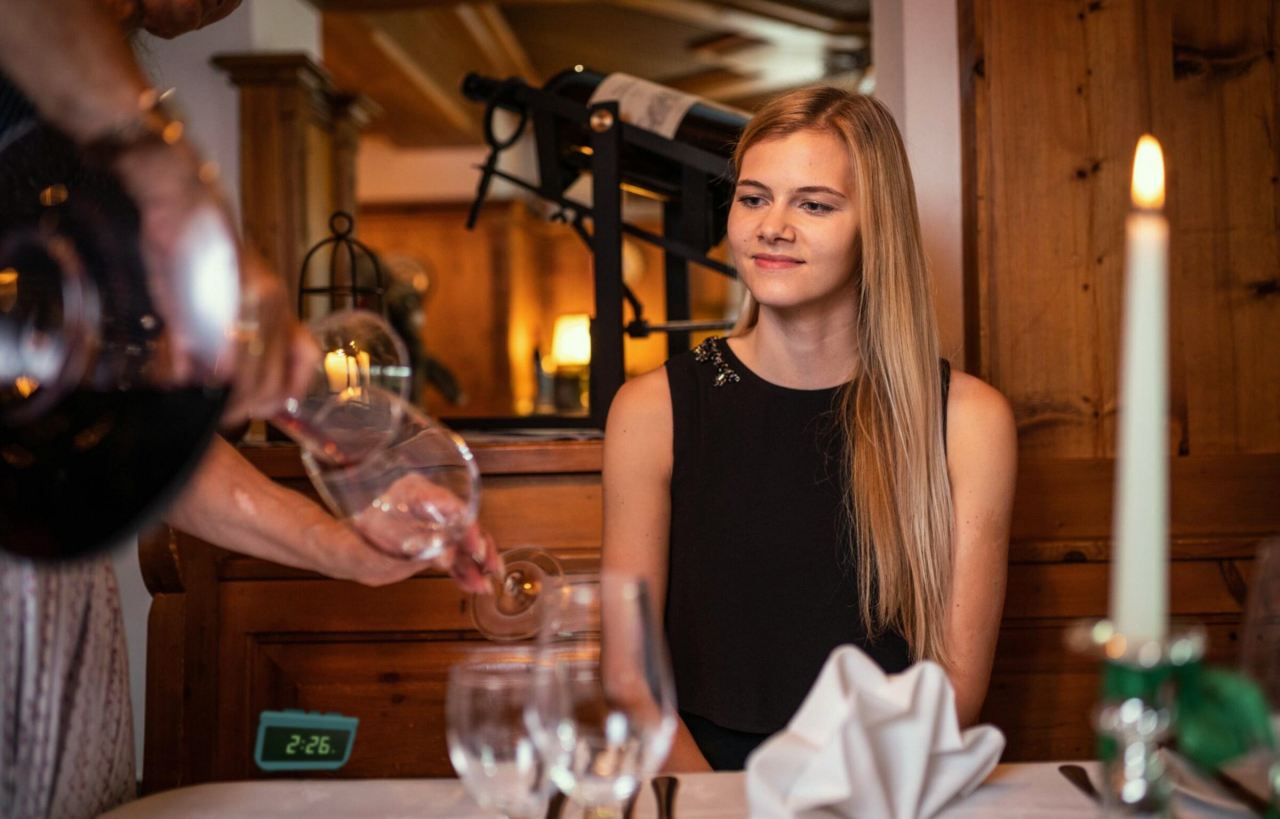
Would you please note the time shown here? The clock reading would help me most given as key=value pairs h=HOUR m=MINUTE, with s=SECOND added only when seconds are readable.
h=2 m=26
